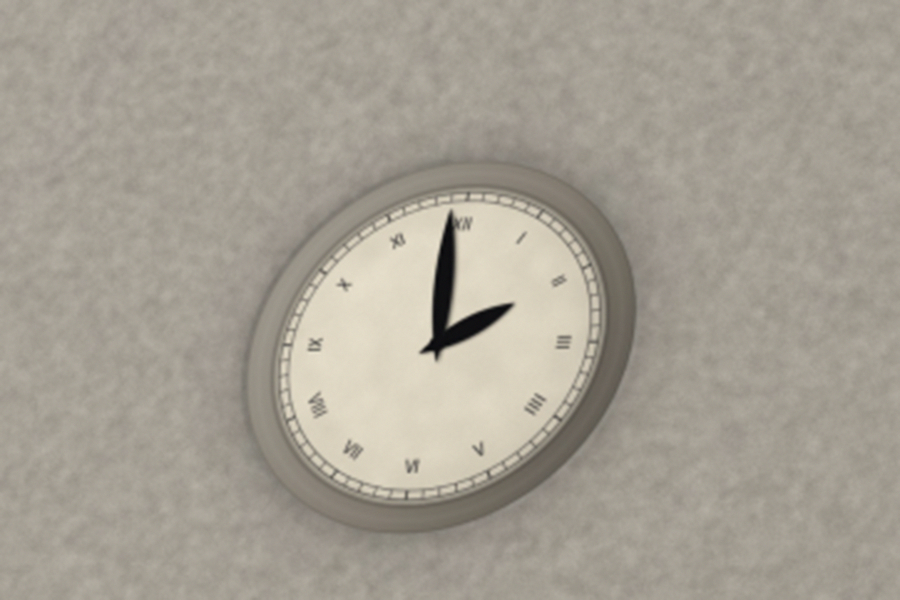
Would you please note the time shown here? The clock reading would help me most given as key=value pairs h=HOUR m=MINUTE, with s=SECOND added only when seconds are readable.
h=1 m=59
